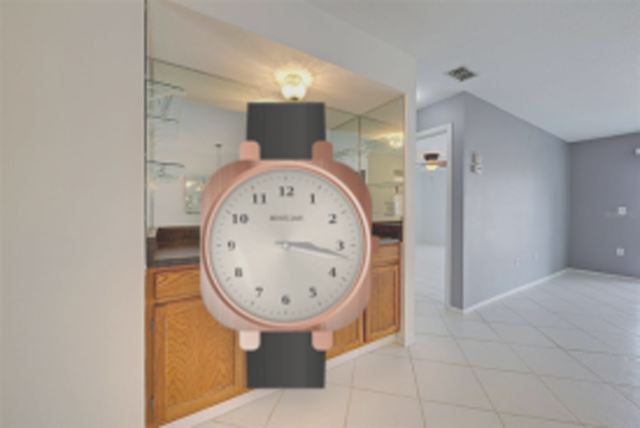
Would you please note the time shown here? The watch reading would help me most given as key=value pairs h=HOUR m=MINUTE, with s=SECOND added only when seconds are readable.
h=3 m=17
